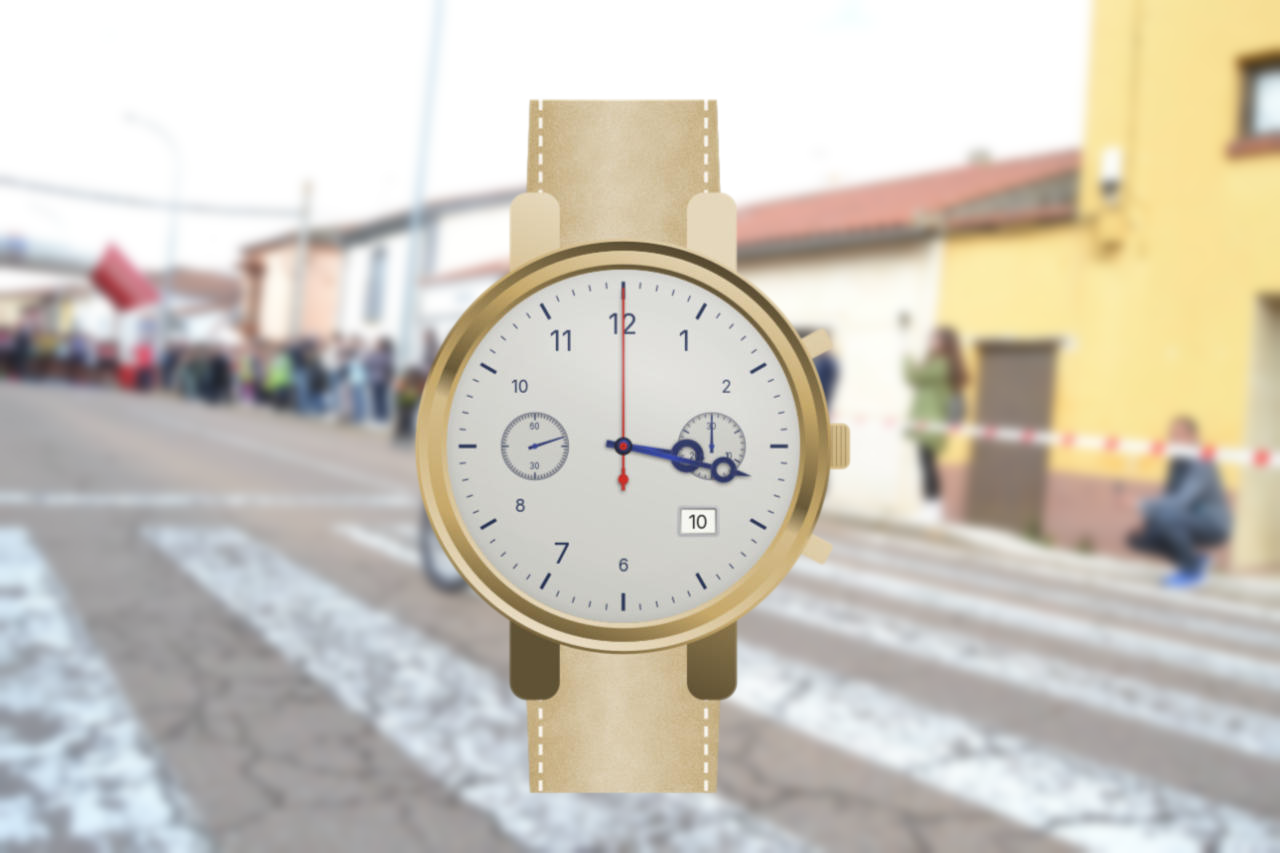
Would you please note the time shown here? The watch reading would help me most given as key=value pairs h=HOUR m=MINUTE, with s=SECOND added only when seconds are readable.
h=3 m=17 s=12
